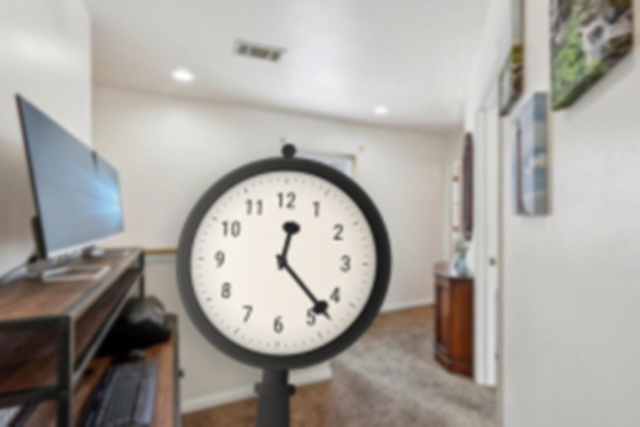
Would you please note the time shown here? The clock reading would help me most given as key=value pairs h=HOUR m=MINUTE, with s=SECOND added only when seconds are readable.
h=12 m=23
